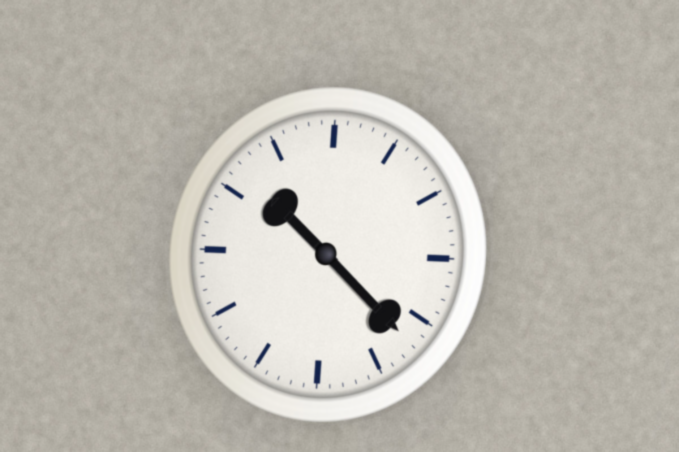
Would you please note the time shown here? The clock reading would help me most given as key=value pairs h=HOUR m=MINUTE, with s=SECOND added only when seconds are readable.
h=10 m=22
